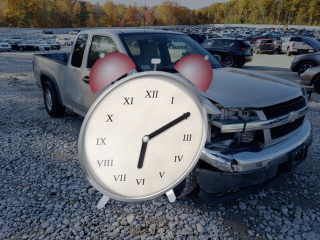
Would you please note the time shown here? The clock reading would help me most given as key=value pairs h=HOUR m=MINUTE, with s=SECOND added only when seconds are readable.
h=6 m=10
